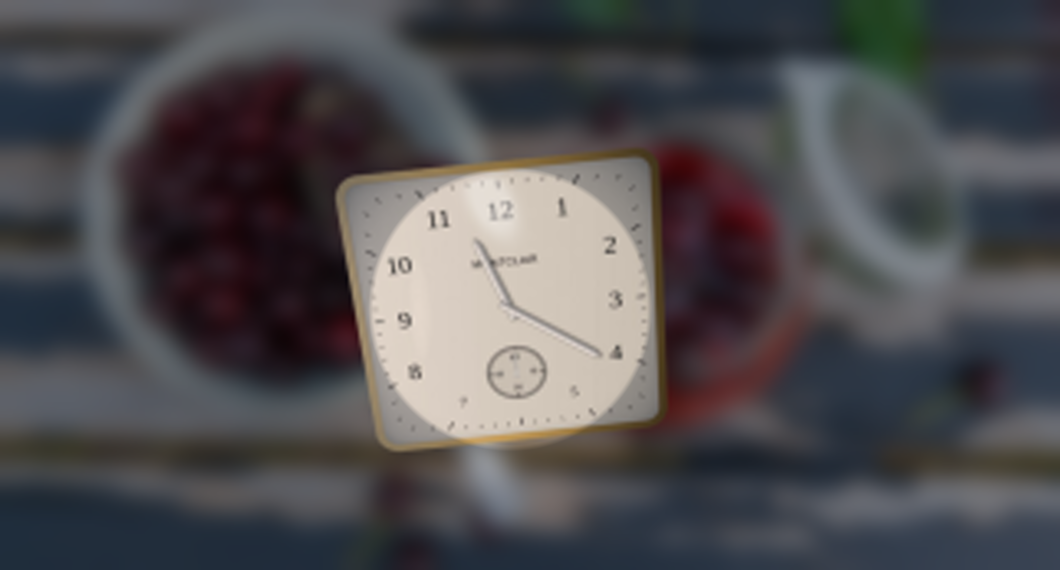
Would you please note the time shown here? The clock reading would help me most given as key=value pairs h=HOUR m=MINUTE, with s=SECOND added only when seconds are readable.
h=11 m=21
